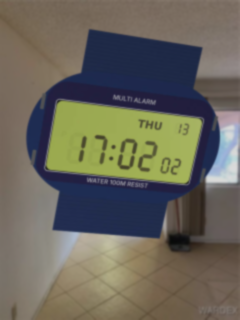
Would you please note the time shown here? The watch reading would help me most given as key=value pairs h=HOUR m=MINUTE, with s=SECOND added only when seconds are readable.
h=17 m=2 s=2
